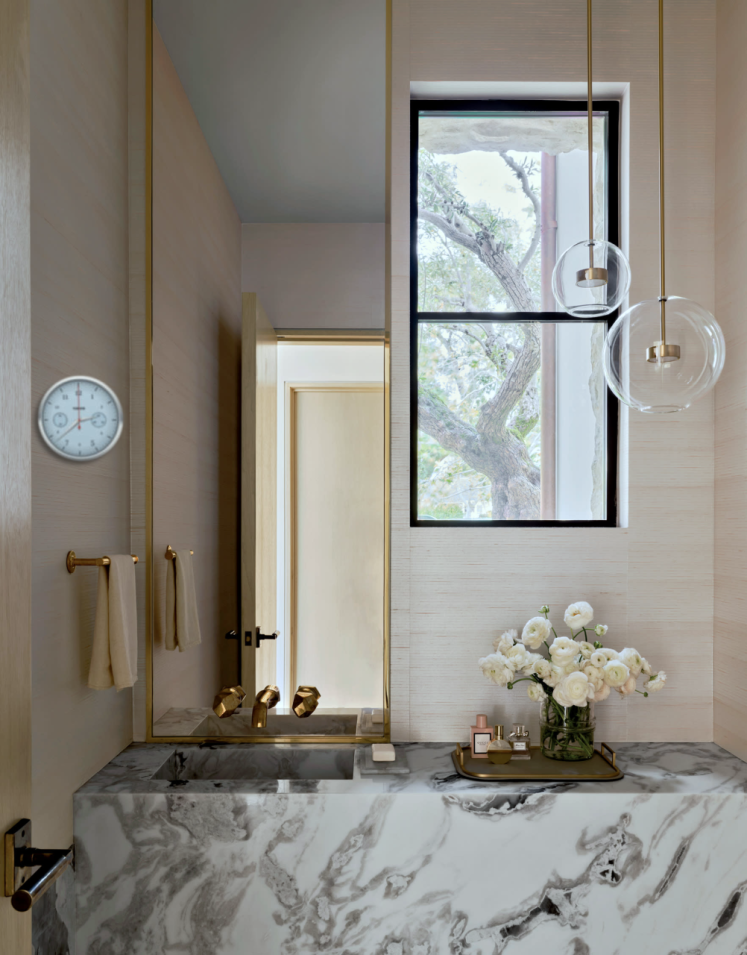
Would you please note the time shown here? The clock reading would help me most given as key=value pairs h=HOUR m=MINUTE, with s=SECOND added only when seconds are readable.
h=2 m=38
